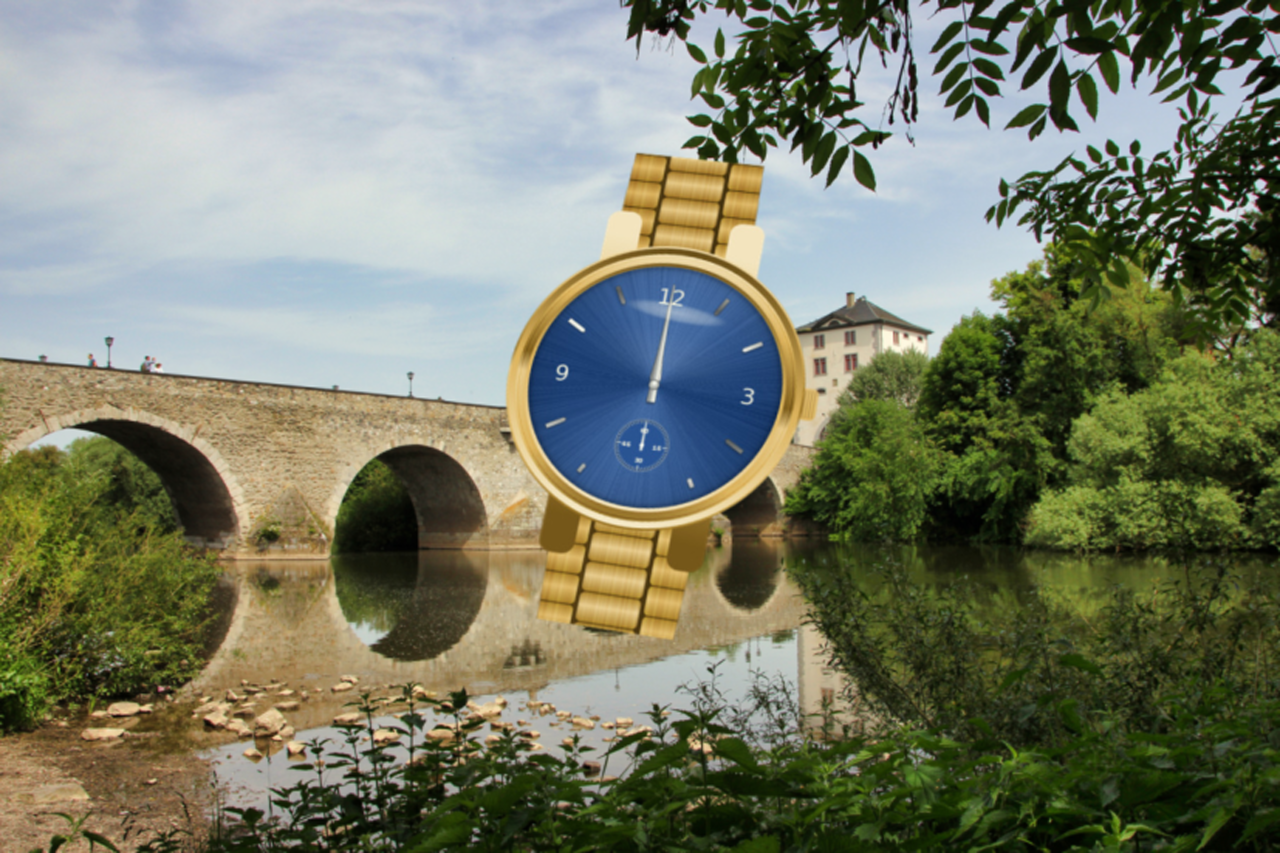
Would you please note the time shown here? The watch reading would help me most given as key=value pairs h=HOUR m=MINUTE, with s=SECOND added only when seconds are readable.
h=12 m=0
